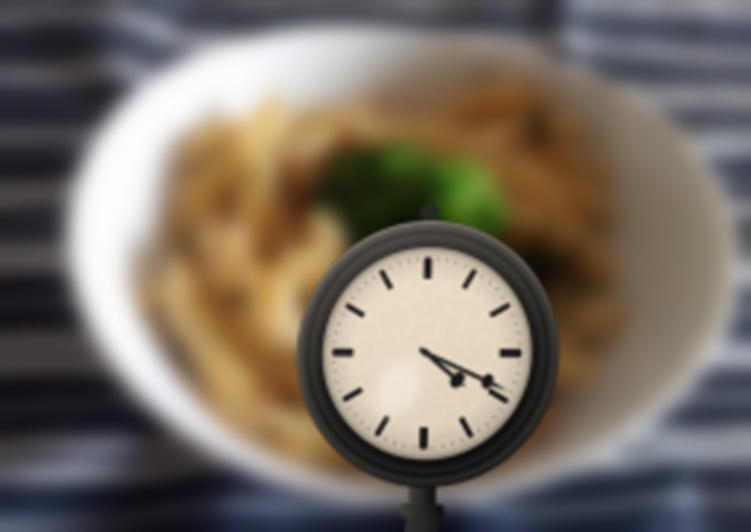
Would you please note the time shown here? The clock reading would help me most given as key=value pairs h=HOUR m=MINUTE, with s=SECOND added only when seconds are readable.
h=4 m=19
